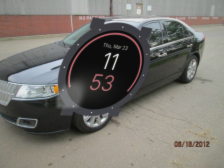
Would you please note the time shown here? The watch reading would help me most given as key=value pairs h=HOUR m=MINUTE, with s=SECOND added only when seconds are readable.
h=11 m=53
